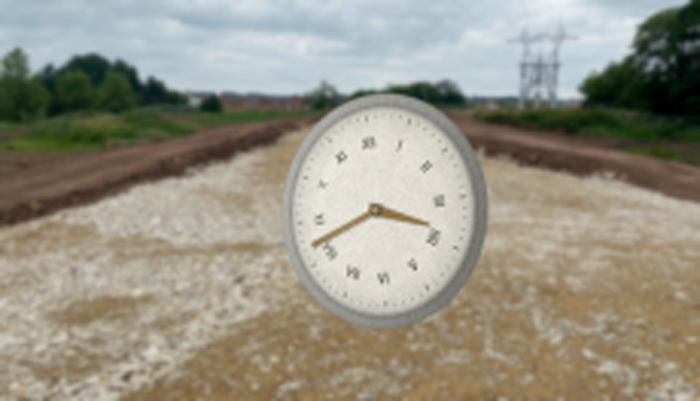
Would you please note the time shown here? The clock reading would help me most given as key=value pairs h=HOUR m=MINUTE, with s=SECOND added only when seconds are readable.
h=3 m=42
